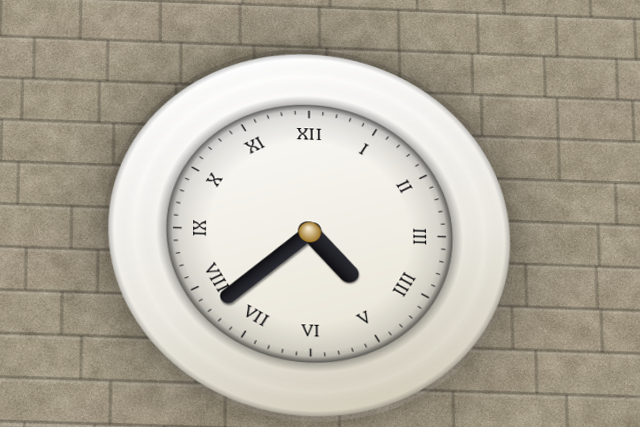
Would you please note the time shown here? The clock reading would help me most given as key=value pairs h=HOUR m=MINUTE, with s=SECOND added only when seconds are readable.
h=4 m=38
